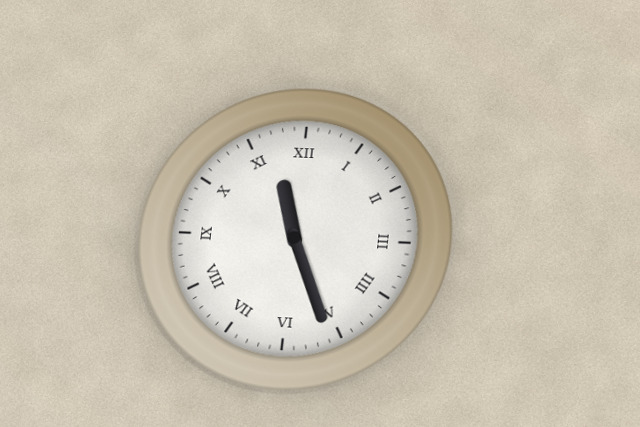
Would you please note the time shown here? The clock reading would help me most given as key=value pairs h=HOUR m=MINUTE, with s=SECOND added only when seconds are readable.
h=11 m=26
